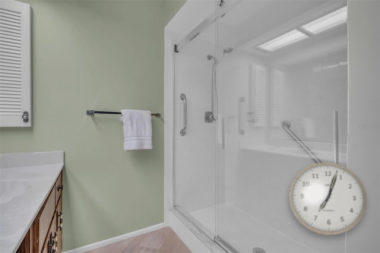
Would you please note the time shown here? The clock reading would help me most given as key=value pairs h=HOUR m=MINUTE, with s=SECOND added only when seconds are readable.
h=7 m=3
